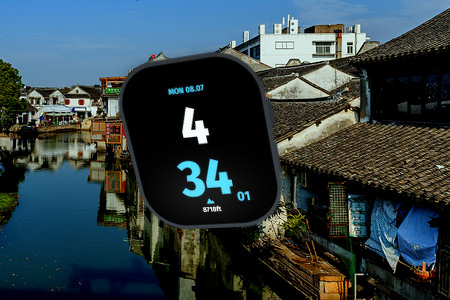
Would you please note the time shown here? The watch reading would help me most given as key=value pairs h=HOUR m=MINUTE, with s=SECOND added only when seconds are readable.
h=4 m=34 s=1
